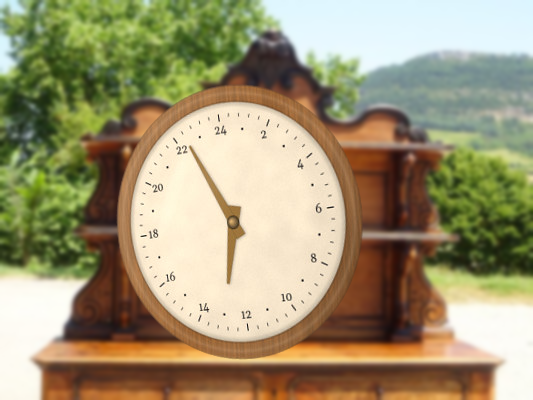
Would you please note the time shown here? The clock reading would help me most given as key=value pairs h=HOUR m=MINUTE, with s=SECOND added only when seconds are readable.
h=12 m=56
